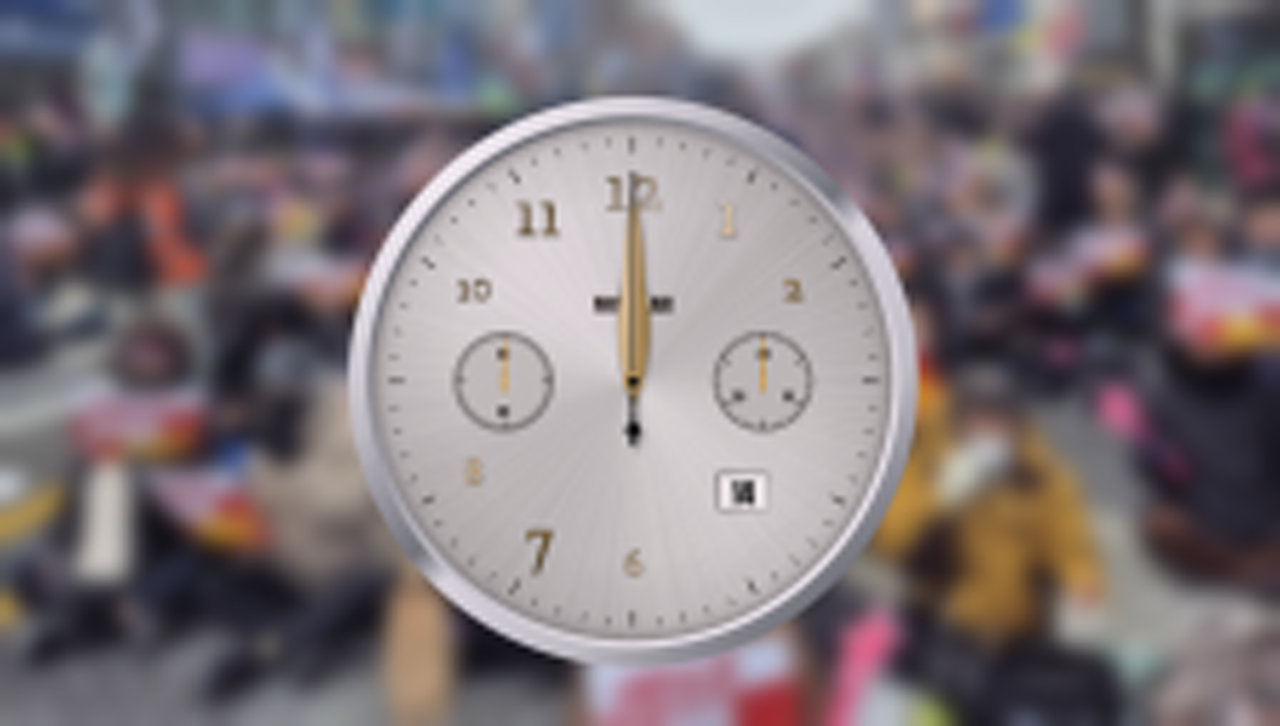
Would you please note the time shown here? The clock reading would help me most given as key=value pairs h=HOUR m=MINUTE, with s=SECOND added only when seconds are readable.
h=12 m=0
